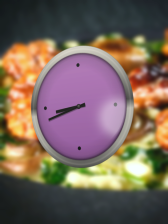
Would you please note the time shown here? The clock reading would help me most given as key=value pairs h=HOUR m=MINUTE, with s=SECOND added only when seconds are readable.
h=8 m=42
